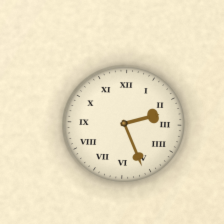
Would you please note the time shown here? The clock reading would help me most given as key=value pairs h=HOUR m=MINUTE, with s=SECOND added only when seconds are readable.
h=2 m=26
